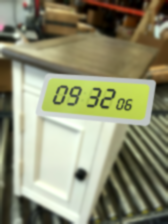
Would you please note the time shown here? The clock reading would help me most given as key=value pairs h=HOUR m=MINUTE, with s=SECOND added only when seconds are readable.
h=9 m=32 s=6
